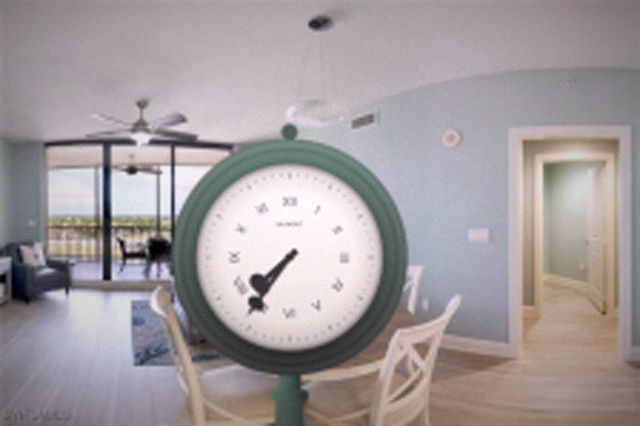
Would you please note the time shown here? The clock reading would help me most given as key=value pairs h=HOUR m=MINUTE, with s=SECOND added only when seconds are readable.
h=7 m=36
